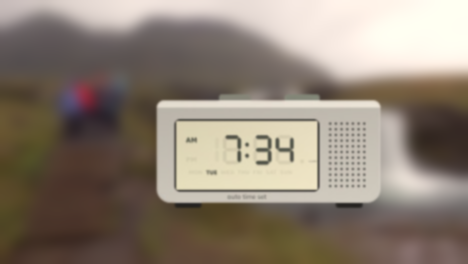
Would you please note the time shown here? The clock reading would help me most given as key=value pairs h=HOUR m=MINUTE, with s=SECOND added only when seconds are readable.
h=7 m=34
